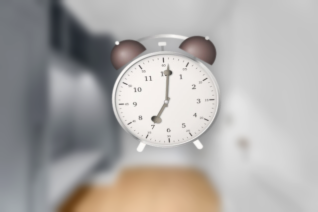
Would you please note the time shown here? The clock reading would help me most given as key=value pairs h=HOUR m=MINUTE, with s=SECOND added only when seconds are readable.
h=7 m=1
